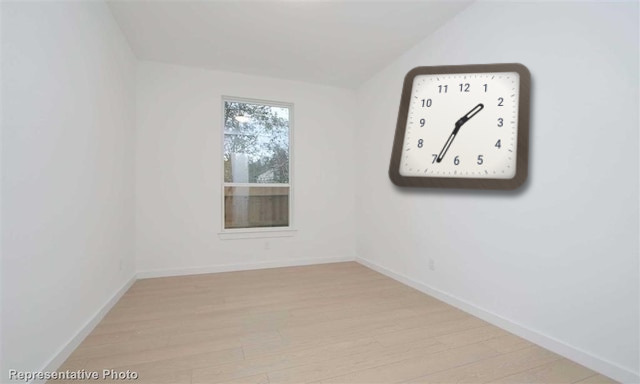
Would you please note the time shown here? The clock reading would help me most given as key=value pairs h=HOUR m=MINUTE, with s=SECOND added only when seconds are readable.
h=1 m=34
